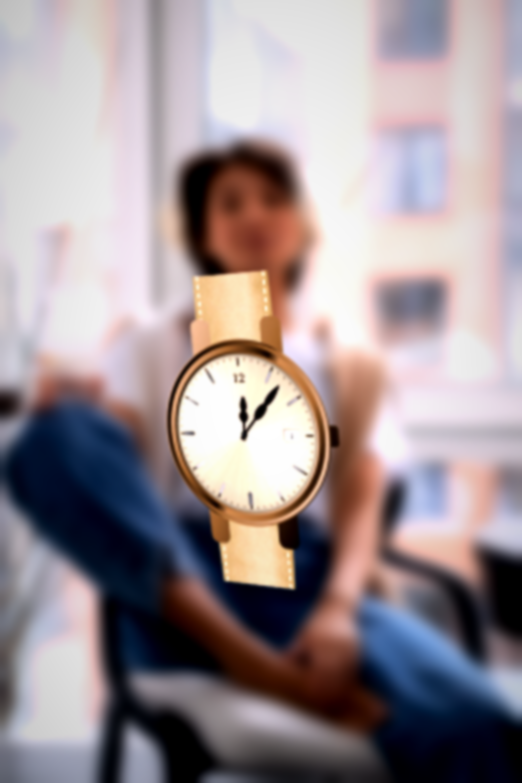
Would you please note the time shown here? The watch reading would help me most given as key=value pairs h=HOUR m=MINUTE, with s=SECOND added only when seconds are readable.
h=12 m=7
